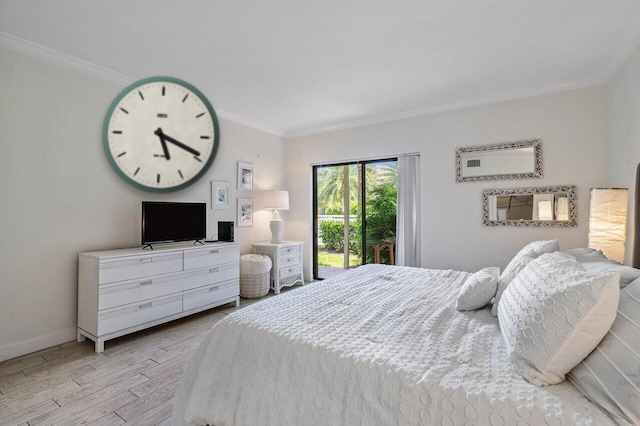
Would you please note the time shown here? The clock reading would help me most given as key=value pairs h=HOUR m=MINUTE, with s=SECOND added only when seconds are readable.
h=5 m=19
